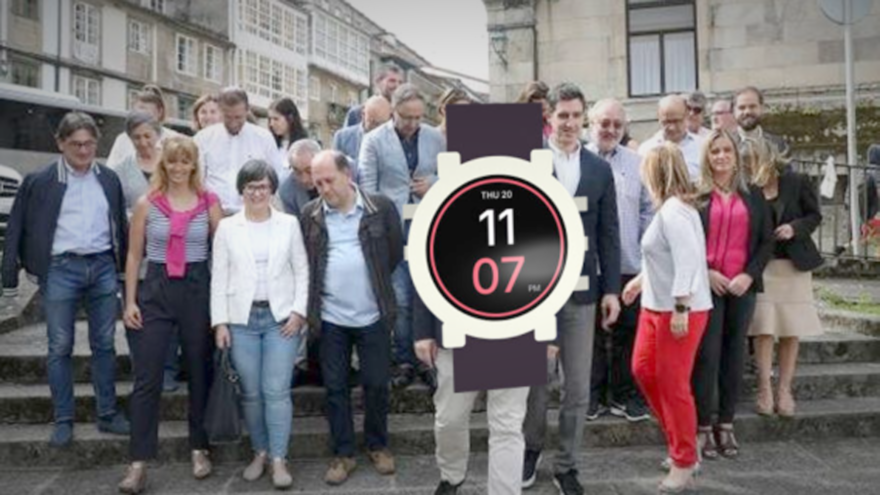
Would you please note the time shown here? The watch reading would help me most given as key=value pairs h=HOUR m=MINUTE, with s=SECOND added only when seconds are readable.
h=11 m=7
